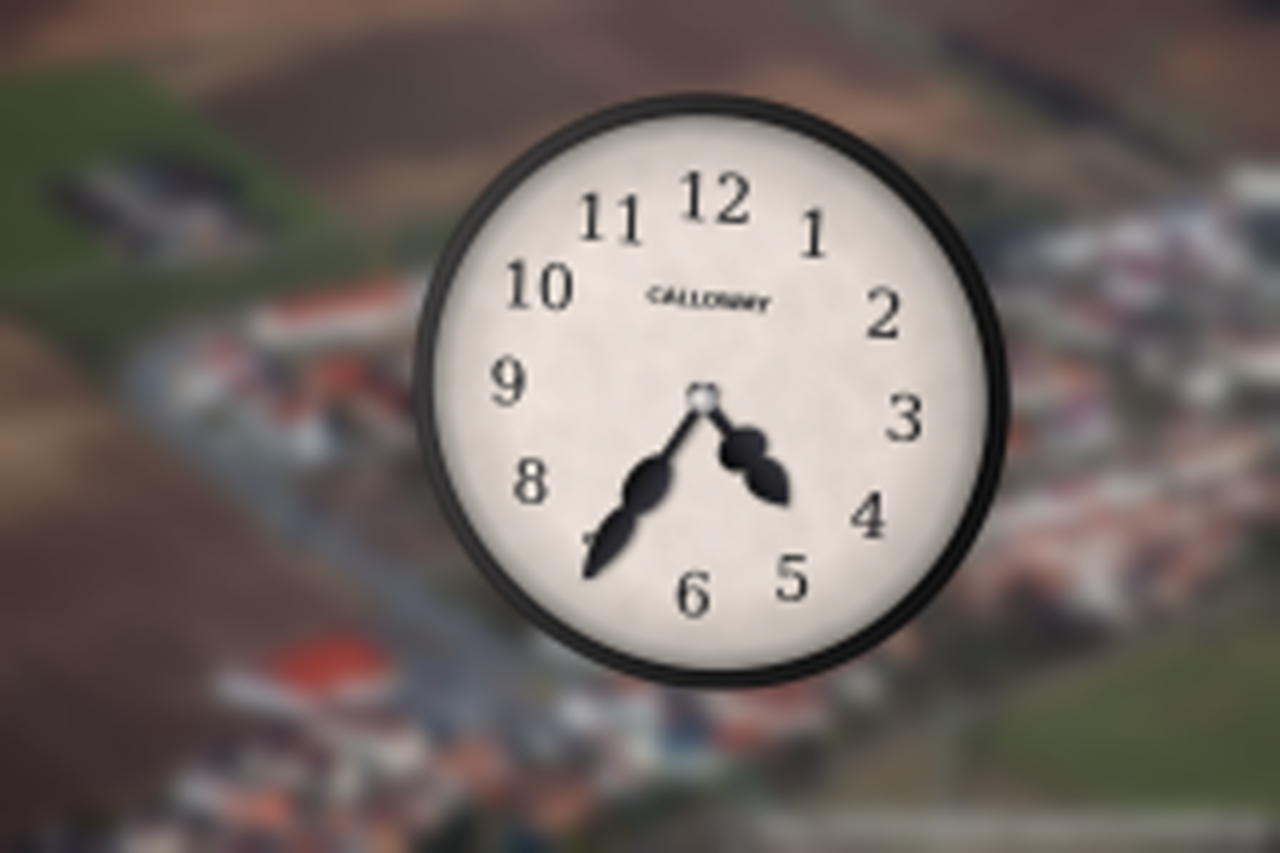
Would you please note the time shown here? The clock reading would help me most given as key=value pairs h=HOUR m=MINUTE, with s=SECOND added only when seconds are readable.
h=4 m=35
